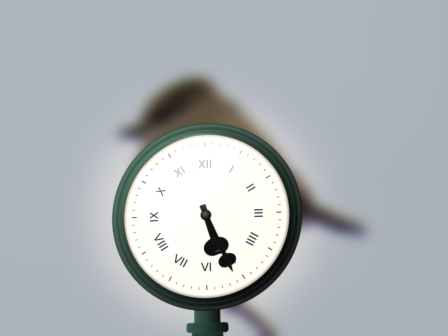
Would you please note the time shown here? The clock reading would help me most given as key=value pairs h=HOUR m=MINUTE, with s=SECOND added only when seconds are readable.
h=5 m=26
